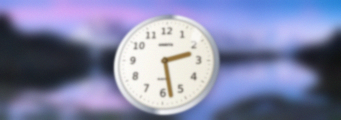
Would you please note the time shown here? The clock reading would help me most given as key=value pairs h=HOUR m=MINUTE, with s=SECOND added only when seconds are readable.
h=2 m=28
